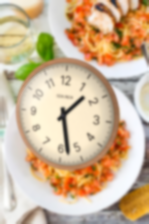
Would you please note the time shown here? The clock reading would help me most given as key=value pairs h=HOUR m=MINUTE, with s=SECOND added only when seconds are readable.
h=1 m=28
